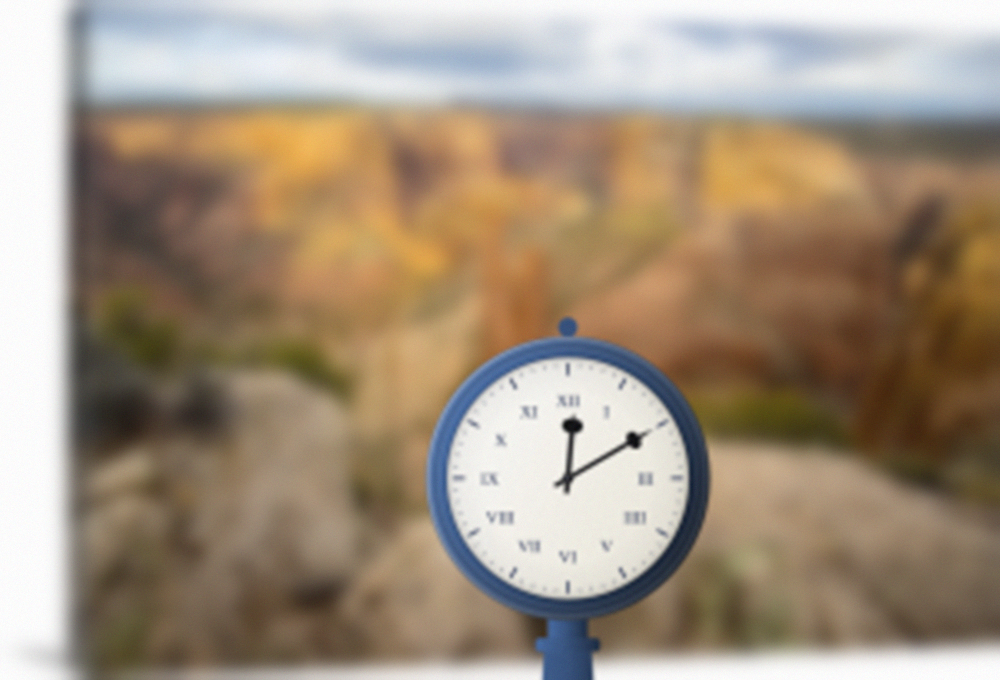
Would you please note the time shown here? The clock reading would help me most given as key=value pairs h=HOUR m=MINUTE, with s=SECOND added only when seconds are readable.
h=12 m=10
